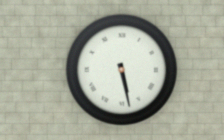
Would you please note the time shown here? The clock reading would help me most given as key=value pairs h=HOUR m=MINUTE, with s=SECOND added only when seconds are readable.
h=5 m=28
